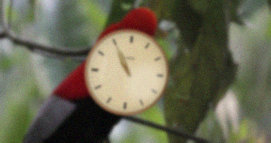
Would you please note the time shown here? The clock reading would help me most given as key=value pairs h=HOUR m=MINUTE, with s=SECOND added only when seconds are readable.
h=10 m=55
